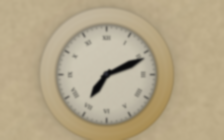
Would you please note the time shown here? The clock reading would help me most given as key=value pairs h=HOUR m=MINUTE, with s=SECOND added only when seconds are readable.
h=7 m=11
